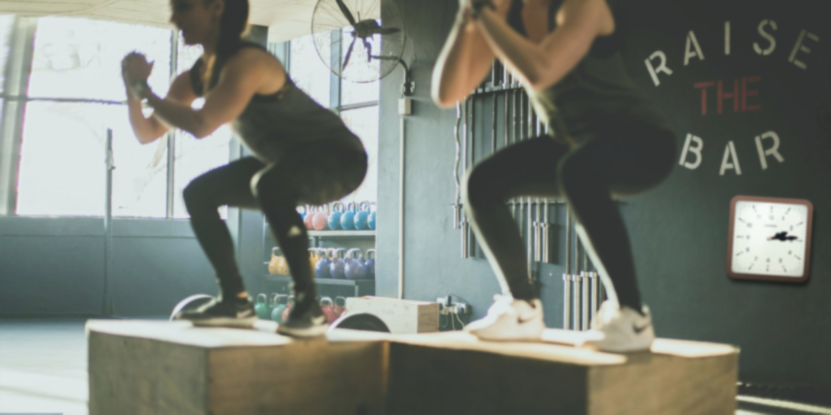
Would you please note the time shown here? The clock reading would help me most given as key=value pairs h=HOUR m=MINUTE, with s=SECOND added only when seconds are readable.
h=2 m=14
